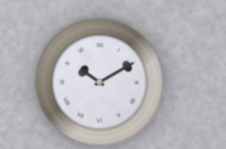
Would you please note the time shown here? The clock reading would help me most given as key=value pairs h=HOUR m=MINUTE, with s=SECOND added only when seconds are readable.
h=10 m=10
